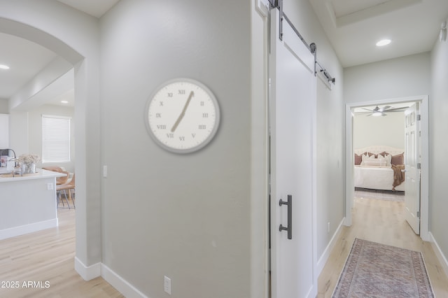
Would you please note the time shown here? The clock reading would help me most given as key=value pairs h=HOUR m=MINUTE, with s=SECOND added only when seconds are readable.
h=7 m=4
